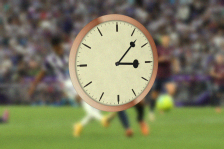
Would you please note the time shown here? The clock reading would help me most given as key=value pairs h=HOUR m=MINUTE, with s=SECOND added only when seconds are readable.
h=3 m=7
